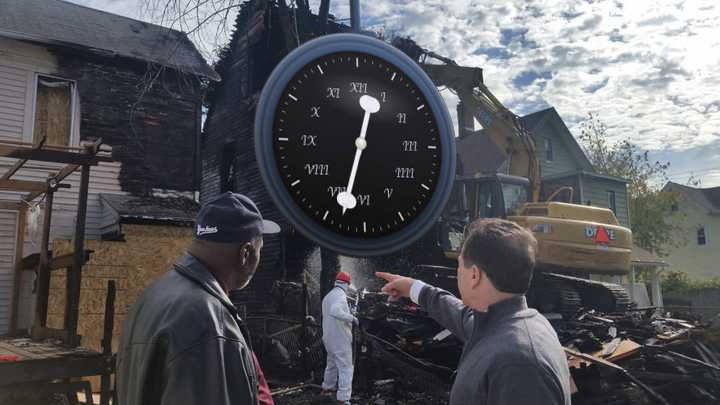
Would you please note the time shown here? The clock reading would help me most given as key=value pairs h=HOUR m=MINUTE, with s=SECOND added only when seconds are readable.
h=12 m=33
